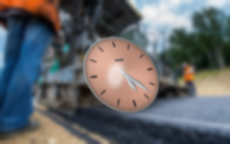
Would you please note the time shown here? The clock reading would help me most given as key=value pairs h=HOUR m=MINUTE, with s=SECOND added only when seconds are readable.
h=5 m=23
